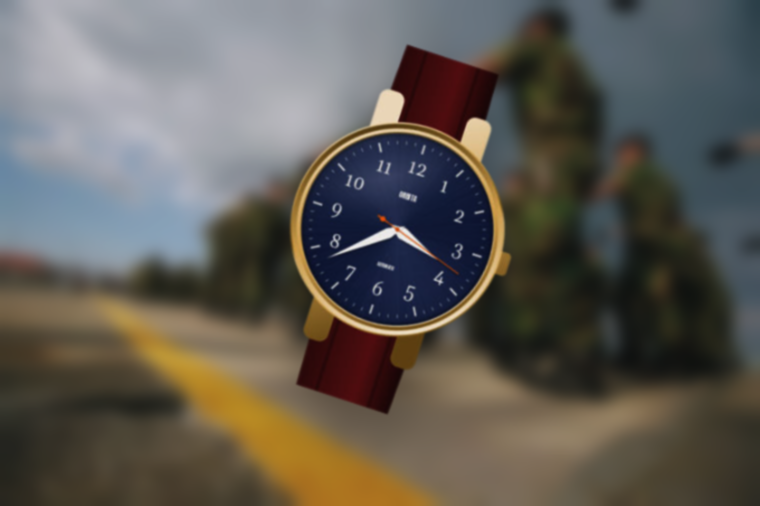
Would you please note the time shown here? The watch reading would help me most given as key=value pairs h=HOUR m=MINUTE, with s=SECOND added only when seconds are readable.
h=3 m=38 s=18
